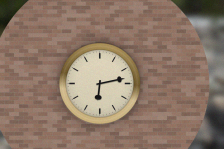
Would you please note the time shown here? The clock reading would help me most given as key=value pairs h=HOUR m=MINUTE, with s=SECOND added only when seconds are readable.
h=6 m=13
